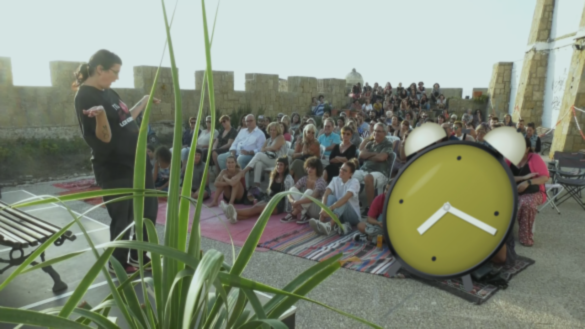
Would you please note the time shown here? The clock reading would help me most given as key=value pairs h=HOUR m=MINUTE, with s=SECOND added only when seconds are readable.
h=7 m=18
